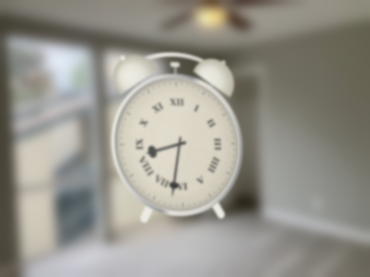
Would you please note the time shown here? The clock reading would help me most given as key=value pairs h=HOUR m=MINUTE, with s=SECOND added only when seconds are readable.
h=8 m=32
